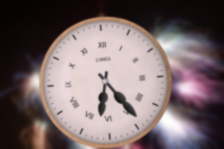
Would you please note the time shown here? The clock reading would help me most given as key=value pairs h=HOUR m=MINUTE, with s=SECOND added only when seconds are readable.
h=6 m=24
